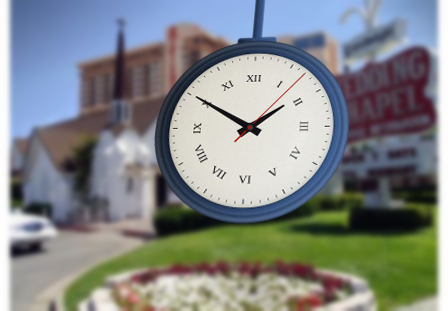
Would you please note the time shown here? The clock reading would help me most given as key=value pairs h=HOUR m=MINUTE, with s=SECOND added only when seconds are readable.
h=1 m=50 s=7
